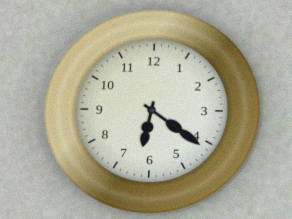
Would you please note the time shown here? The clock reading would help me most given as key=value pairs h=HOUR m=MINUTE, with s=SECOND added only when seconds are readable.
h=6 m=21
